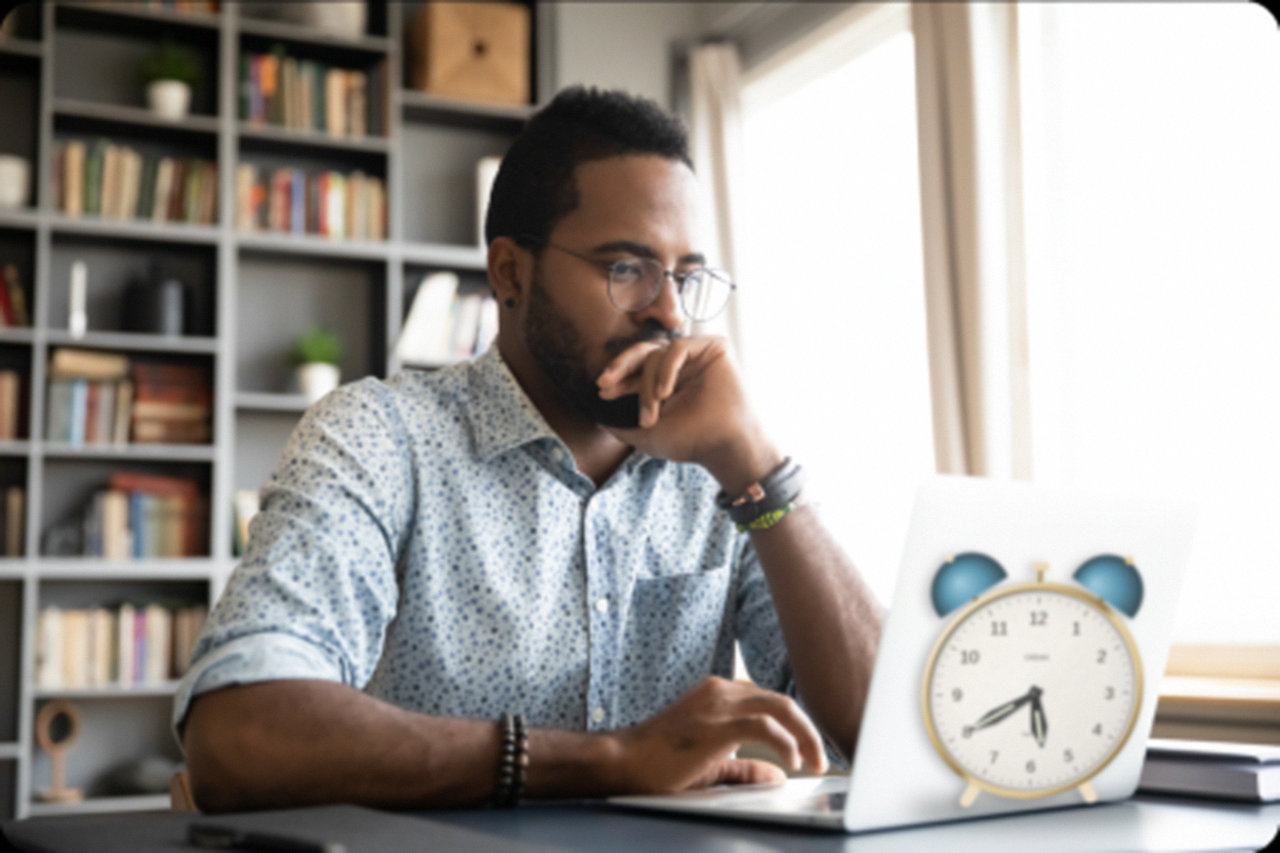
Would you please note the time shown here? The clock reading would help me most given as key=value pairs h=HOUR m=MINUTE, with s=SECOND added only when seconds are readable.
h=5 m=40
